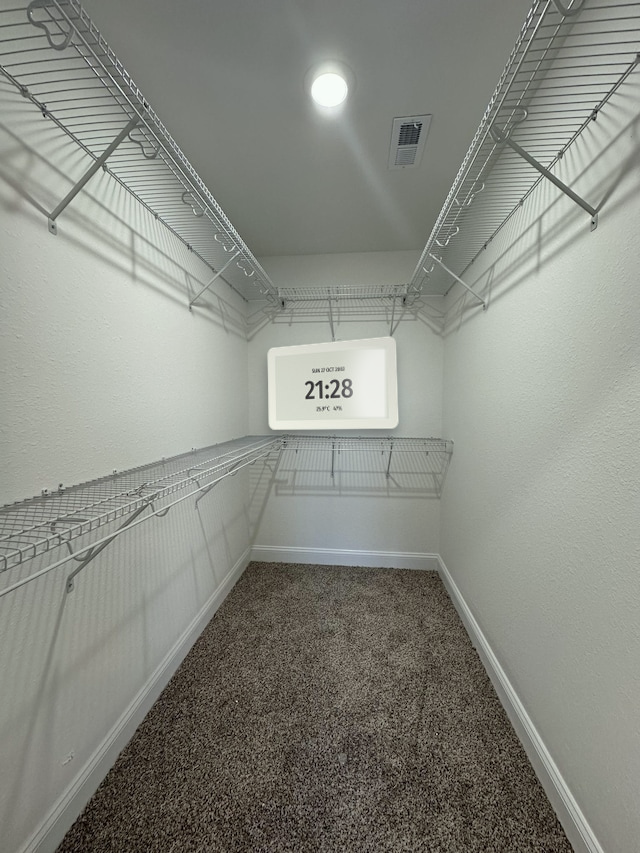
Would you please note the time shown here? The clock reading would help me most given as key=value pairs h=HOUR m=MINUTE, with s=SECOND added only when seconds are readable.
h=21 m=28
